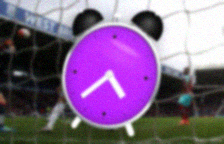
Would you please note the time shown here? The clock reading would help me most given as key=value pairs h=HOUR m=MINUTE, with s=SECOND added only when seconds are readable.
h=4 m=38
